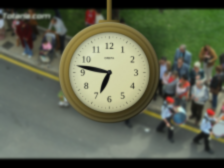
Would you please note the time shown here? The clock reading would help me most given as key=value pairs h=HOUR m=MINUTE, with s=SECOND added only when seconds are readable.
h=6 m=47
